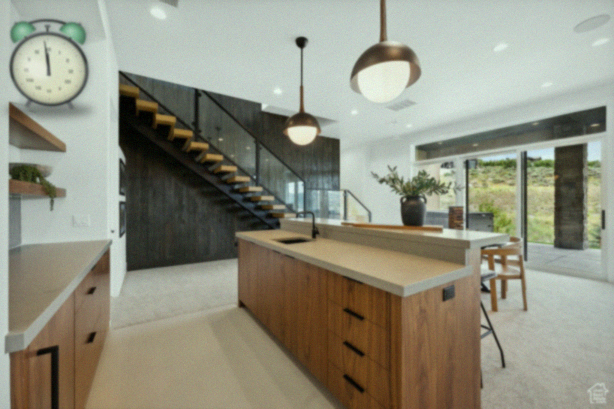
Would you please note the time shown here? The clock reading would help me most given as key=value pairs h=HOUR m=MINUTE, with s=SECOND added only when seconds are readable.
h=11 m=59
